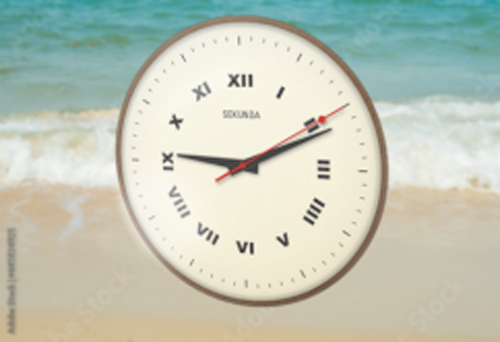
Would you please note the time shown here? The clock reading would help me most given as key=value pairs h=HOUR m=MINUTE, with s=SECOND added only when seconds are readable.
h=9 m=11 s=10
